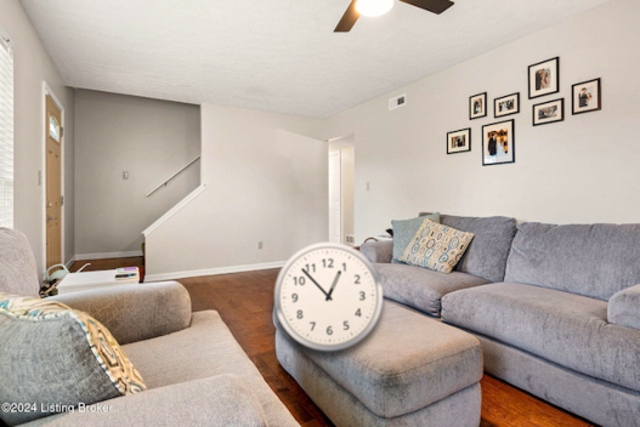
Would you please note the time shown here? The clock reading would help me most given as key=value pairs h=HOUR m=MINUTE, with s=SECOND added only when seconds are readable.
h=12 m=53
